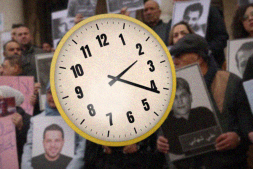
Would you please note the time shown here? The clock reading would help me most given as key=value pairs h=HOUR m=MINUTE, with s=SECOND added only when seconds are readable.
h=2 m=21
